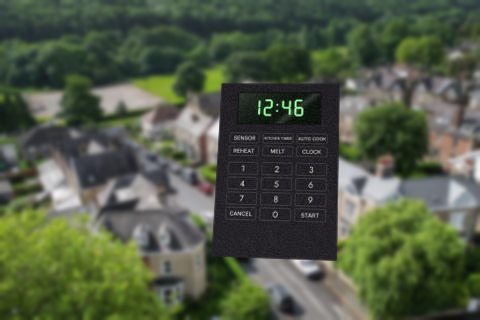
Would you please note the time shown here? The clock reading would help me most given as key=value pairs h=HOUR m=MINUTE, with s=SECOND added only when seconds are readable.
h=12 m=46
